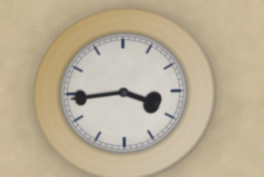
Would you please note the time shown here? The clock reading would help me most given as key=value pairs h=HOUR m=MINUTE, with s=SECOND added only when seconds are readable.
h=3 m=44
